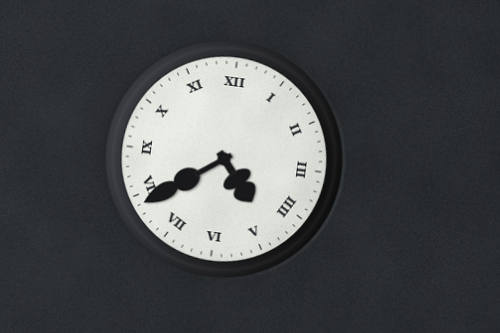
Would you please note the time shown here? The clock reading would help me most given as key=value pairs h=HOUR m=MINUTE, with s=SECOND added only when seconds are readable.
h=4 m=39
